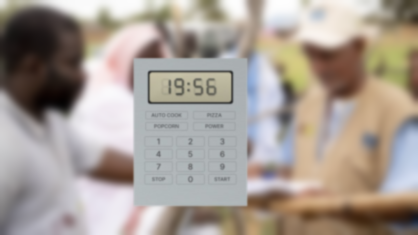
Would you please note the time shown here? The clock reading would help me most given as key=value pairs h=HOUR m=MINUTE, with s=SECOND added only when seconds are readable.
h=19 m=56
